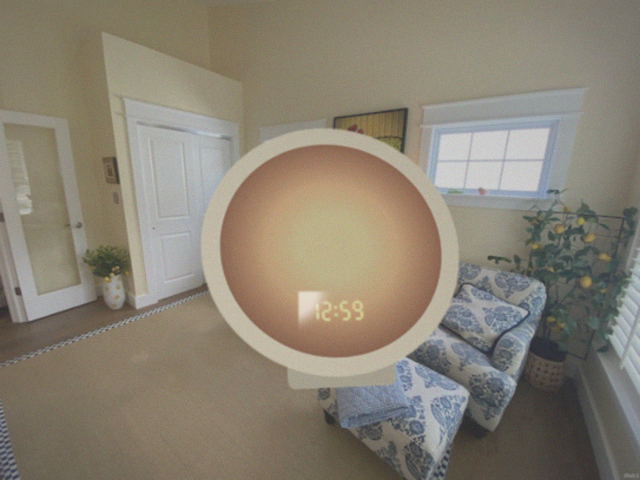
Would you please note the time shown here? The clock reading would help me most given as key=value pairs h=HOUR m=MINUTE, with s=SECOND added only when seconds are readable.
h=12 m=59
